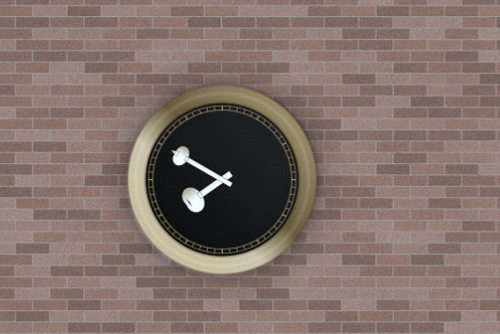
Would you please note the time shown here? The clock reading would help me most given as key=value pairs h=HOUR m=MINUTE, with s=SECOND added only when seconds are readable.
h=7 m=50
